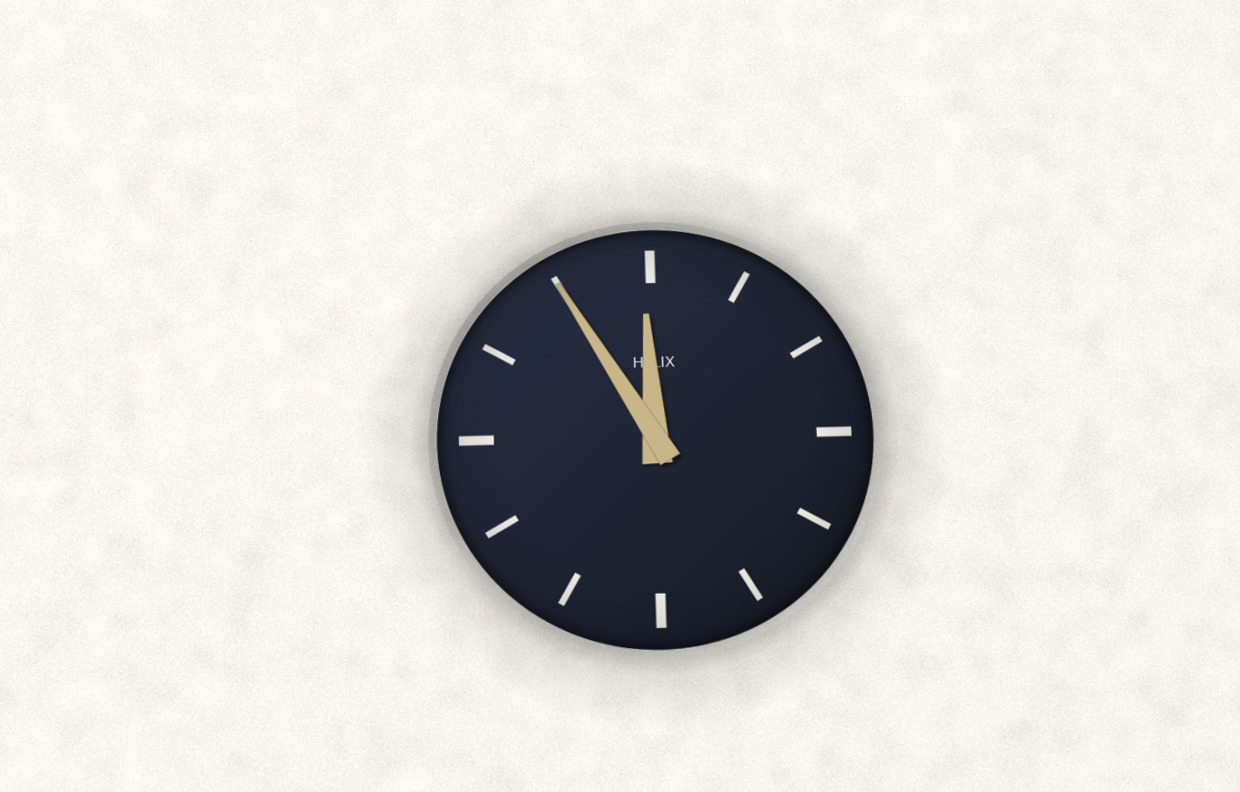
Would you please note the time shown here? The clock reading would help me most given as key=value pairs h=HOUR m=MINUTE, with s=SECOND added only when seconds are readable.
h=11 m=55
